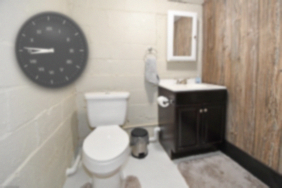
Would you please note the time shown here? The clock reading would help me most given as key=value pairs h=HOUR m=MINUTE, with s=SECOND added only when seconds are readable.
h=8 m=46
